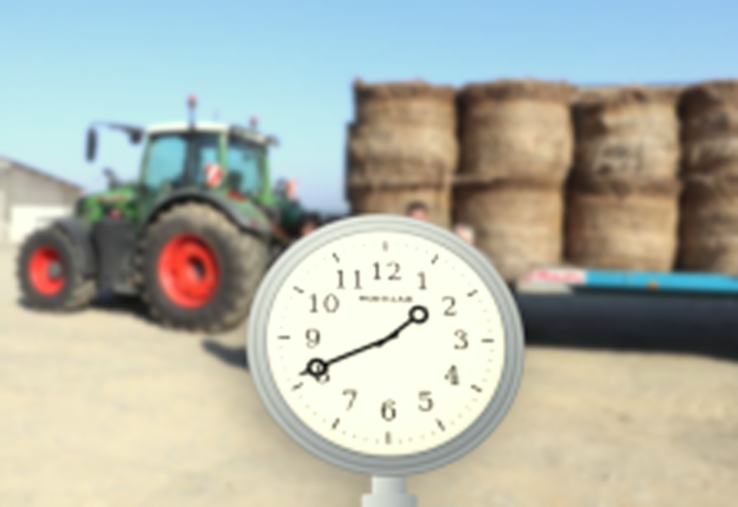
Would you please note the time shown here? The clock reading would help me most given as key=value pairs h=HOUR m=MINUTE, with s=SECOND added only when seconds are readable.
h=1 m=41
